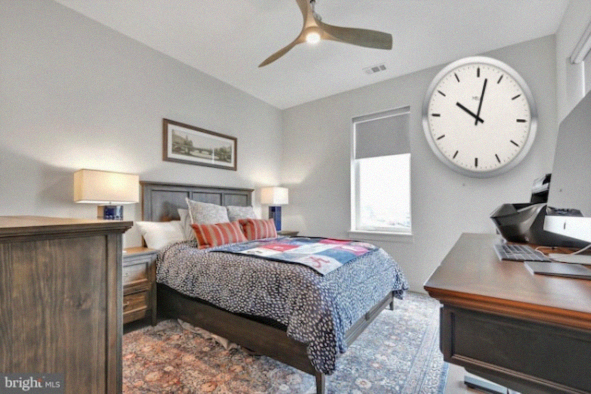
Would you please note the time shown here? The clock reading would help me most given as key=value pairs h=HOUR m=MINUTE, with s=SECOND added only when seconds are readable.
h=10 m=2
